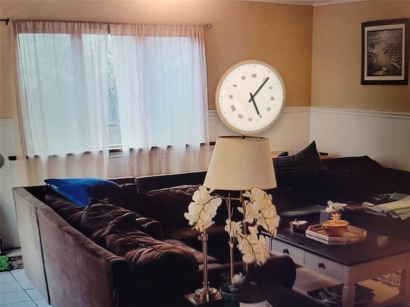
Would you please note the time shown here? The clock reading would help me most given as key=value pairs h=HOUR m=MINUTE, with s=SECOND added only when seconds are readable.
h=5 m=6
